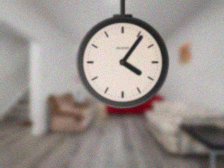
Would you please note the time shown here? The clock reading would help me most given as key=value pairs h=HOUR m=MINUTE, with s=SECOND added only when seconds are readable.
h=4 m=6
